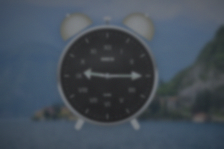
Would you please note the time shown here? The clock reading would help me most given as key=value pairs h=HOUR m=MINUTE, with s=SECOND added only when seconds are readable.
h=9 m=15
